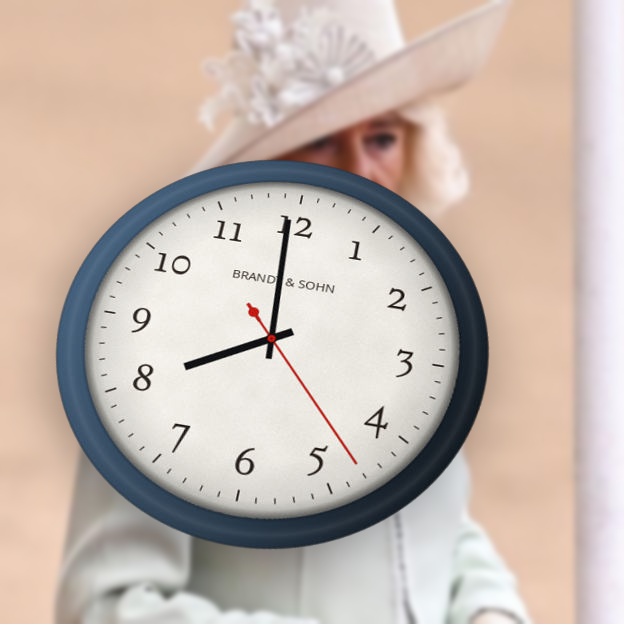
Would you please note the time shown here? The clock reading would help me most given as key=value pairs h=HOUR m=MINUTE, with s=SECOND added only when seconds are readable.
h=7 m=59 s=23
